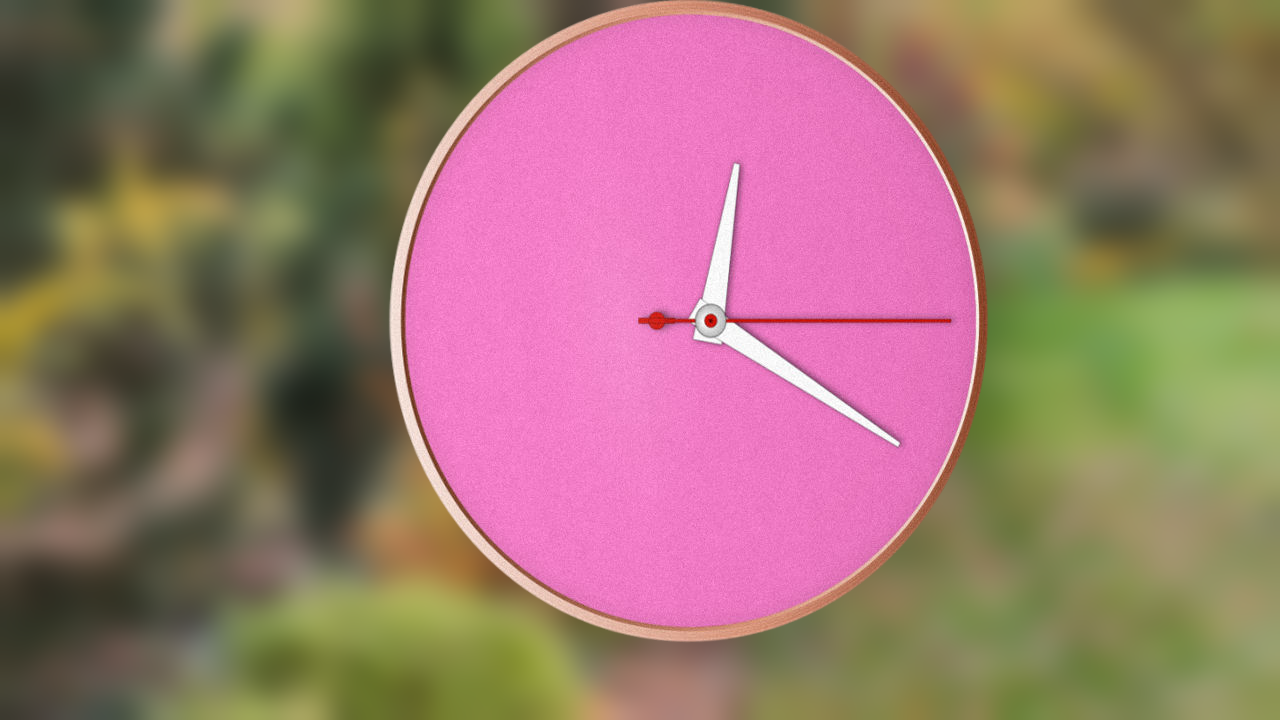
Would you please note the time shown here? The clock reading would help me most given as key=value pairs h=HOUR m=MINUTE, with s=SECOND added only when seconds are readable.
h=12 m=20 s=15
